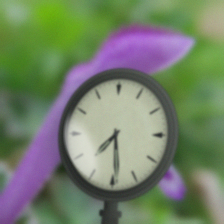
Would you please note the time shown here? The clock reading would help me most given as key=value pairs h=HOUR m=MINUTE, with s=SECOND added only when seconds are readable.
h=7 m=29
